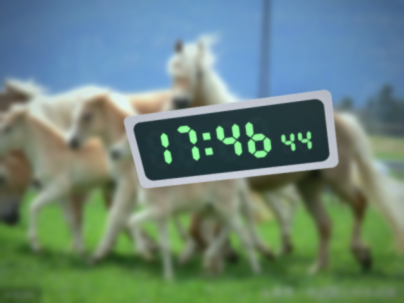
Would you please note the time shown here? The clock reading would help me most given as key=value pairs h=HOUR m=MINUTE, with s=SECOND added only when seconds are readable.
h=17 m=46 s=44
